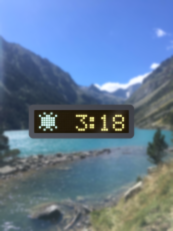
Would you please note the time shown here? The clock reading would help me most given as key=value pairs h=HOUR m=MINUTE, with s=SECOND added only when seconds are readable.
h=3 m=18
